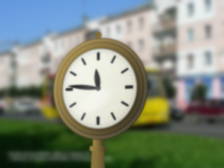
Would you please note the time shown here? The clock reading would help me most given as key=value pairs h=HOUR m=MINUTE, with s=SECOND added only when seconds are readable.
h=11 m=46
